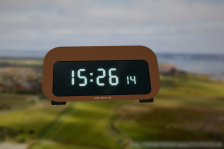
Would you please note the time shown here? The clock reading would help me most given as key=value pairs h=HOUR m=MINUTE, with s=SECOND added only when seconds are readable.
h=15 m=26 s=14
